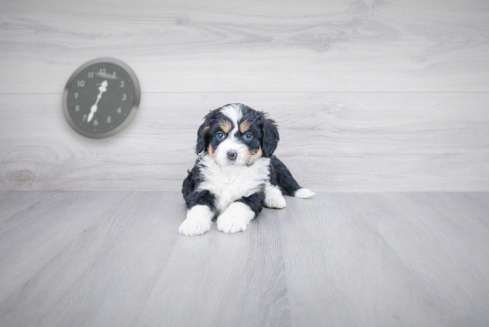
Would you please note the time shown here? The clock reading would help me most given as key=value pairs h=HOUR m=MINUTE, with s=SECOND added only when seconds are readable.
h=12 m=33
